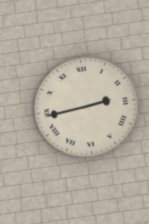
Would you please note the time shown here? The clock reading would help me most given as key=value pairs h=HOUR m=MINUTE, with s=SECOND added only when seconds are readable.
h=2 m=44
